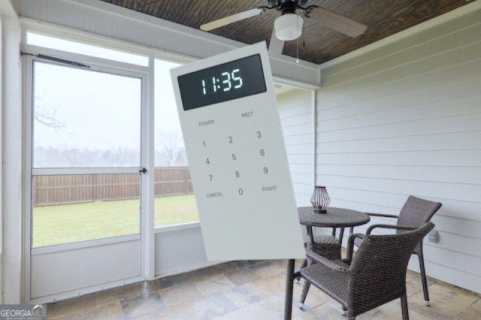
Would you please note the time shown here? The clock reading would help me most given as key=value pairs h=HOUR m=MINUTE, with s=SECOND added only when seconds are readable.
h=11 m=35
